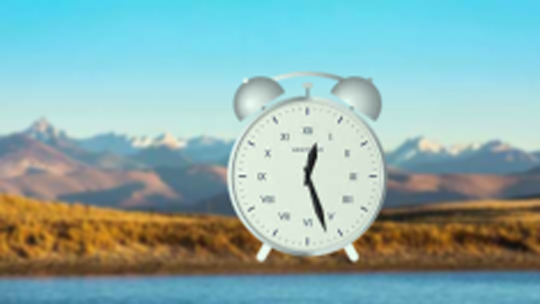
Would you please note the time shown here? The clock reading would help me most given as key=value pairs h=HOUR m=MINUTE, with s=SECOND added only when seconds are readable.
h=12 m=27
